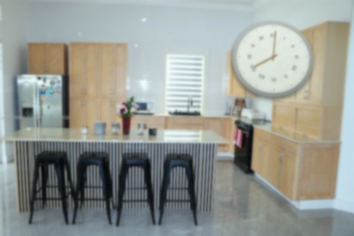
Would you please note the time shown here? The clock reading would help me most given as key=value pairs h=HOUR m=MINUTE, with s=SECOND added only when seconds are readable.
h=8 m=1
